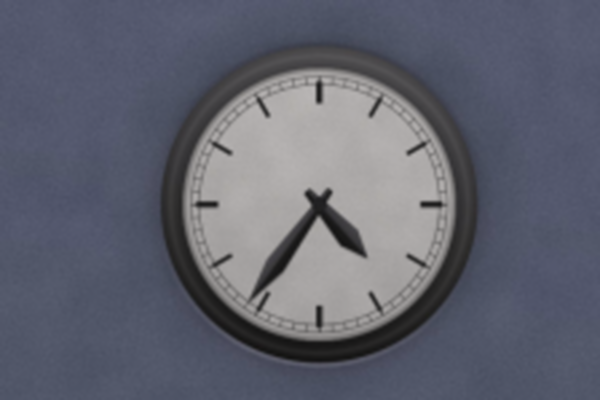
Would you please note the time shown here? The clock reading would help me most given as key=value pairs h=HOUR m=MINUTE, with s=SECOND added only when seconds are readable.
h=4 m=36
